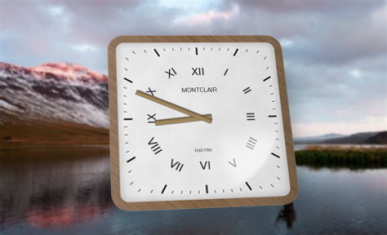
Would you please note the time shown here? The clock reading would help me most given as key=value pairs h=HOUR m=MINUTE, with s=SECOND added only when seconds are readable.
h=8 m=49
